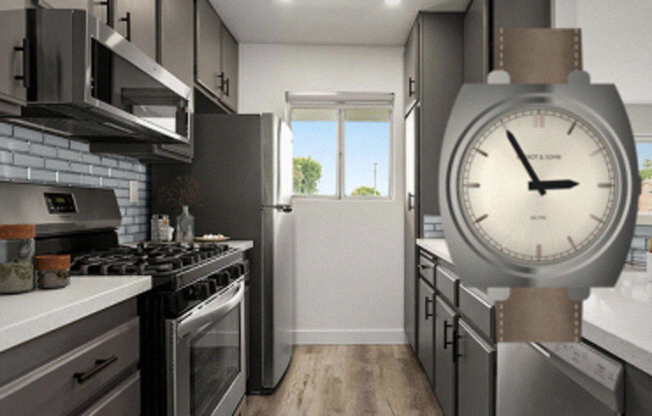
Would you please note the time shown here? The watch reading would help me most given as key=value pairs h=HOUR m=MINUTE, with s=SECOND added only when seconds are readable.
h=2 m=55
